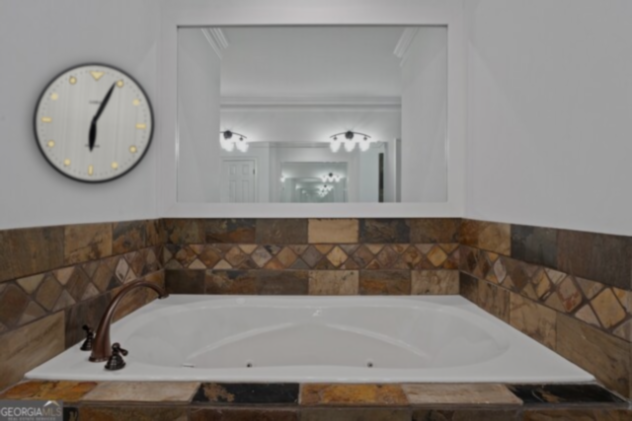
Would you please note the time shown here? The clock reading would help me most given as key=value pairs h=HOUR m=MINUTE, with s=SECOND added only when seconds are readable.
h=6 m=4
